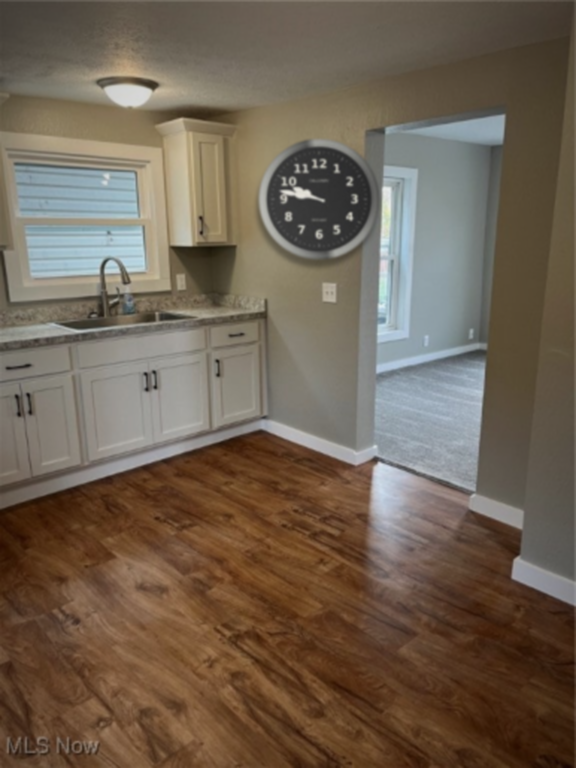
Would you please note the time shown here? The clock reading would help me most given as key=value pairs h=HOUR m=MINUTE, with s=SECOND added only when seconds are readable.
h=9 m=47
